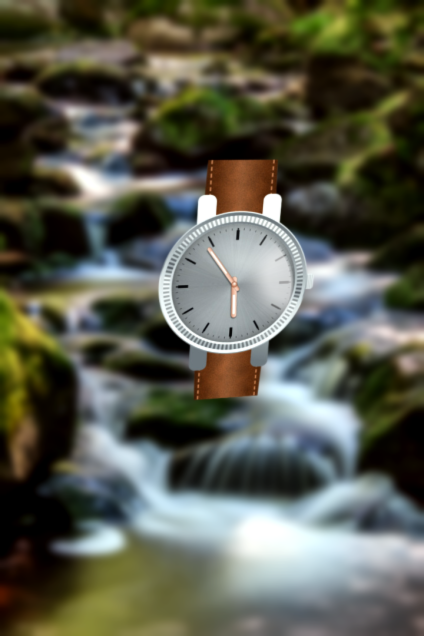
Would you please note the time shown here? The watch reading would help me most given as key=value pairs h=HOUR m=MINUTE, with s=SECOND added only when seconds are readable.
h=5 m=54
